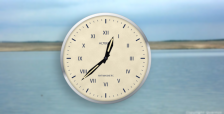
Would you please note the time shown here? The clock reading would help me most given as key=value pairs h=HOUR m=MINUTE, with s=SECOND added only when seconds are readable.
h=12 m=38
